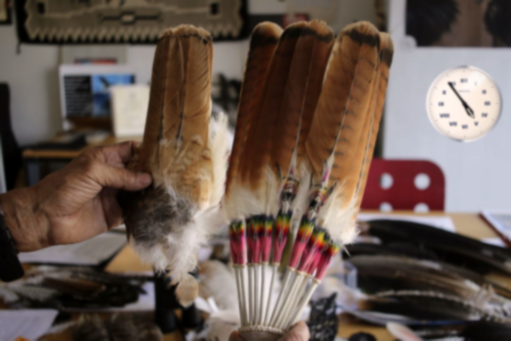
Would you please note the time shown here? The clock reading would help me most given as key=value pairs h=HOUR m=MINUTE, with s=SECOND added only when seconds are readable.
h=4 m=54
